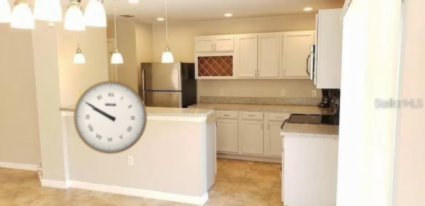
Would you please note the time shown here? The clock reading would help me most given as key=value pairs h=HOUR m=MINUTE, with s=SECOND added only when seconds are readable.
h=9 m=50
